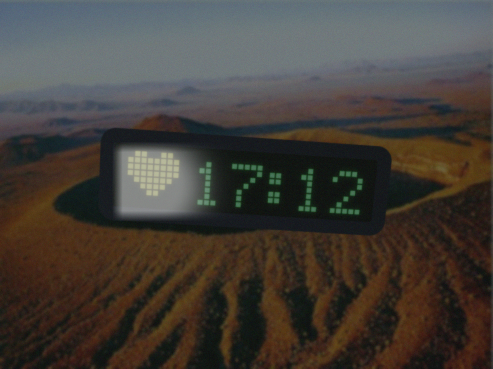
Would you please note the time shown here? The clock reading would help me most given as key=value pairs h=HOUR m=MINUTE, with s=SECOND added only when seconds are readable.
h=17 m=12
